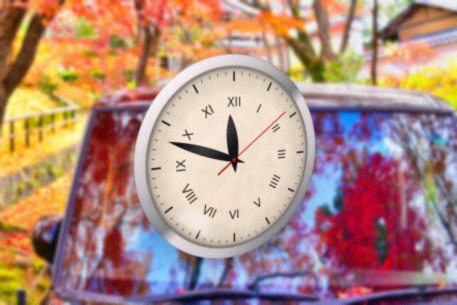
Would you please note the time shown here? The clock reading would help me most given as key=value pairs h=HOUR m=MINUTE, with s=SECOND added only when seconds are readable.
h=11 m=48 s=9
